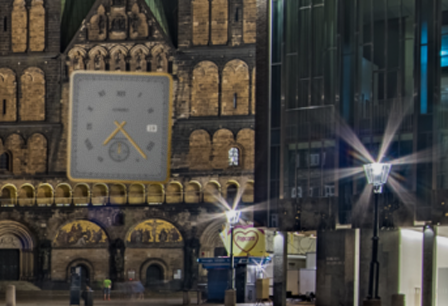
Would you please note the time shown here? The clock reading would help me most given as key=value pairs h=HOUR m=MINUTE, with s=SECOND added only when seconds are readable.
h=7 m=23
